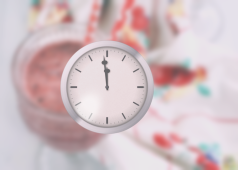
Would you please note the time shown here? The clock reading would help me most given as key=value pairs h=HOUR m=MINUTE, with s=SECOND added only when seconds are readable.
h=11 m=59
